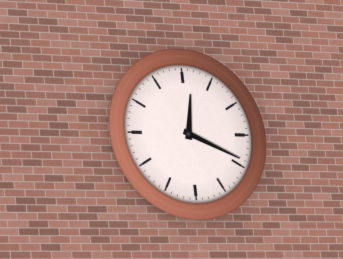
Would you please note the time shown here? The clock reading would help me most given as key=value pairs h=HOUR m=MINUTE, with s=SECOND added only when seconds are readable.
h=12 m=19
